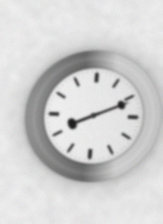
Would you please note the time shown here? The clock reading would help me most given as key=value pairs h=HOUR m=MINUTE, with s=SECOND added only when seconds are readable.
h=8 m=11
